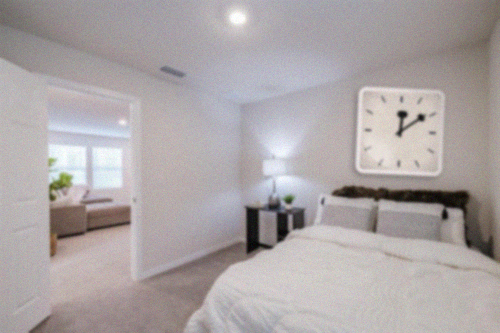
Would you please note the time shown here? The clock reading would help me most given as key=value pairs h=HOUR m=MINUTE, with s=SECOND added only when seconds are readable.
h=12 m=9
